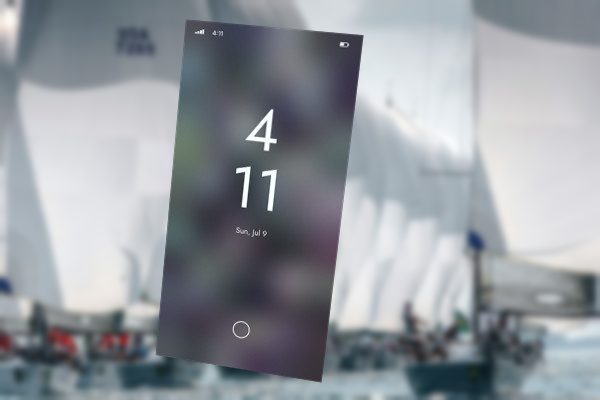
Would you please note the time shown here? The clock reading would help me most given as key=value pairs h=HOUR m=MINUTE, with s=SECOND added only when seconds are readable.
h=4 m=11
